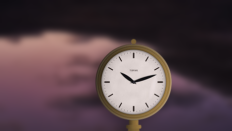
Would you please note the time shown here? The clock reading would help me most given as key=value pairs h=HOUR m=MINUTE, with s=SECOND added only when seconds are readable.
h=10 m=12
